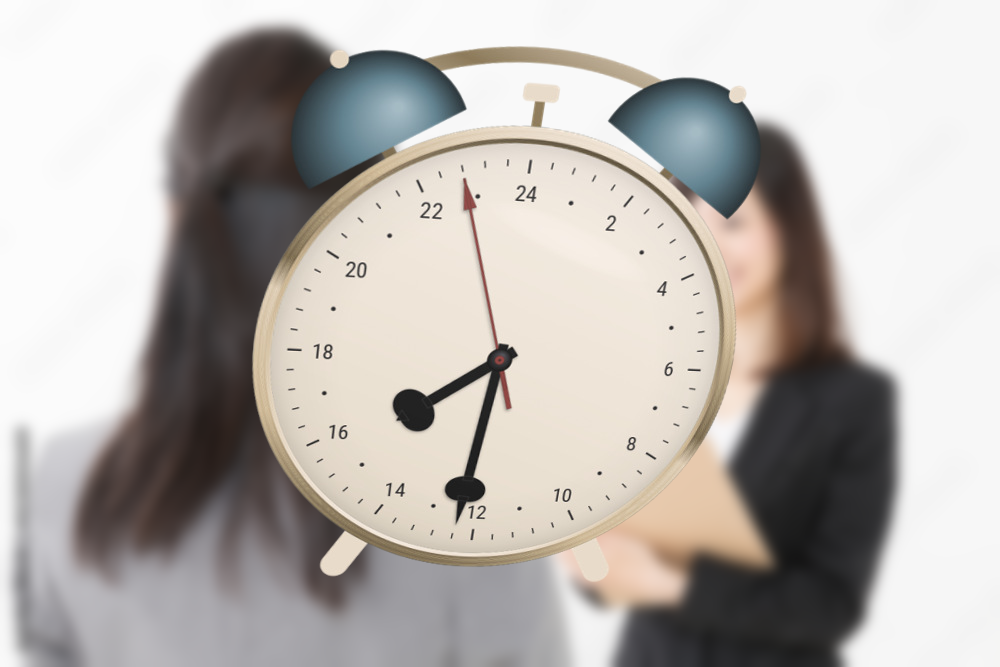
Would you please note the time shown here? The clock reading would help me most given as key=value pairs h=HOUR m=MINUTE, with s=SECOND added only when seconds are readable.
h=15 m=30 s=57
